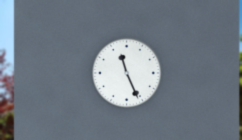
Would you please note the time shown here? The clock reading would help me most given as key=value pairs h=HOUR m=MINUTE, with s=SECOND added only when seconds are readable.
h=11 m=26
